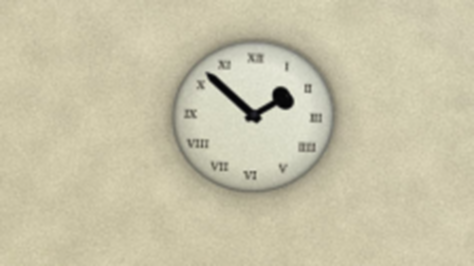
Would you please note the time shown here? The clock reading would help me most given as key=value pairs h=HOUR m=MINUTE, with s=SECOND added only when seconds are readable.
h=1 m=52
